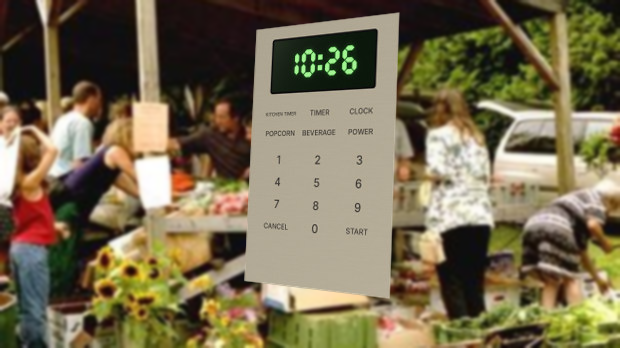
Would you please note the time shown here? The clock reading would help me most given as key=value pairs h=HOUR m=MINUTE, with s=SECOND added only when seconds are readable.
h=10 m=26
